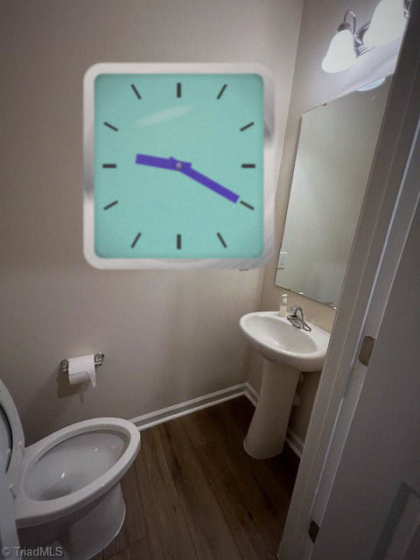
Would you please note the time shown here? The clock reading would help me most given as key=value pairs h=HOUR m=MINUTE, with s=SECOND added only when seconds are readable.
h=9 m=20
